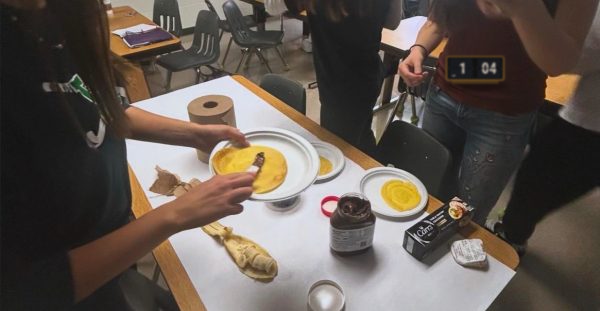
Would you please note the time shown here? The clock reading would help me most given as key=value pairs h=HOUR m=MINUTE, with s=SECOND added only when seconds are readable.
h=1 m=4
